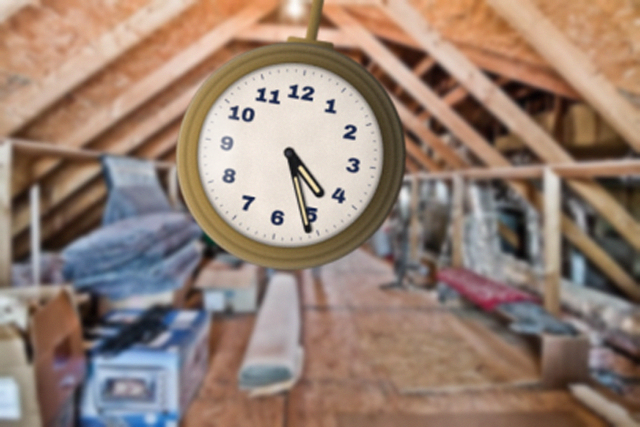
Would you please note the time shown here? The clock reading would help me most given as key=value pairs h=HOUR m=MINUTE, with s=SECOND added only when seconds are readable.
h=4 m=26
